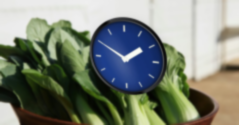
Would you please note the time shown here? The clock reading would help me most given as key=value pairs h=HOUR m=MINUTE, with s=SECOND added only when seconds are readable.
h=1 m=50
